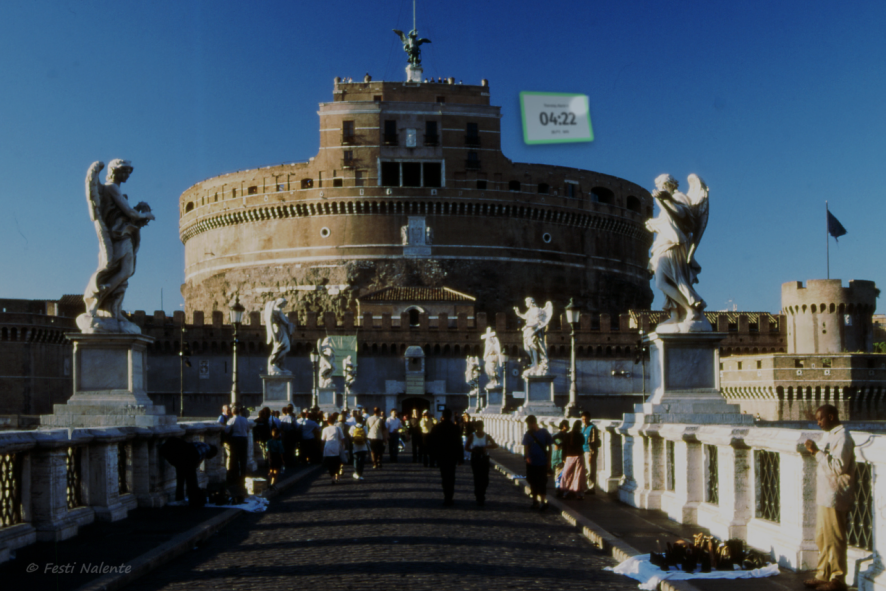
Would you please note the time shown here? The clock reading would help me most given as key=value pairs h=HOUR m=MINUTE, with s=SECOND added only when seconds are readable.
h=4 m=22
